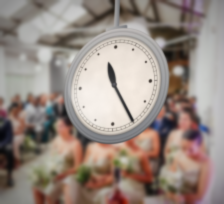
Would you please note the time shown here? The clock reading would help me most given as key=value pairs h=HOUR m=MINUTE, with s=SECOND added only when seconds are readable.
h=11 m=25
